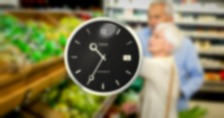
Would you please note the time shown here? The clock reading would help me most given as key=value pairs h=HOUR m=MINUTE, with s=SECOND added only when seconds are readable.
h=10 m=35
